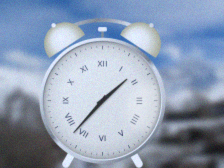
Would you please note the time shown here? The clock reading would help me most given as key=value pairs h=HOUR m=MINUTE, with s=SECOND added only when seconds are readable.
h=1 m=37
